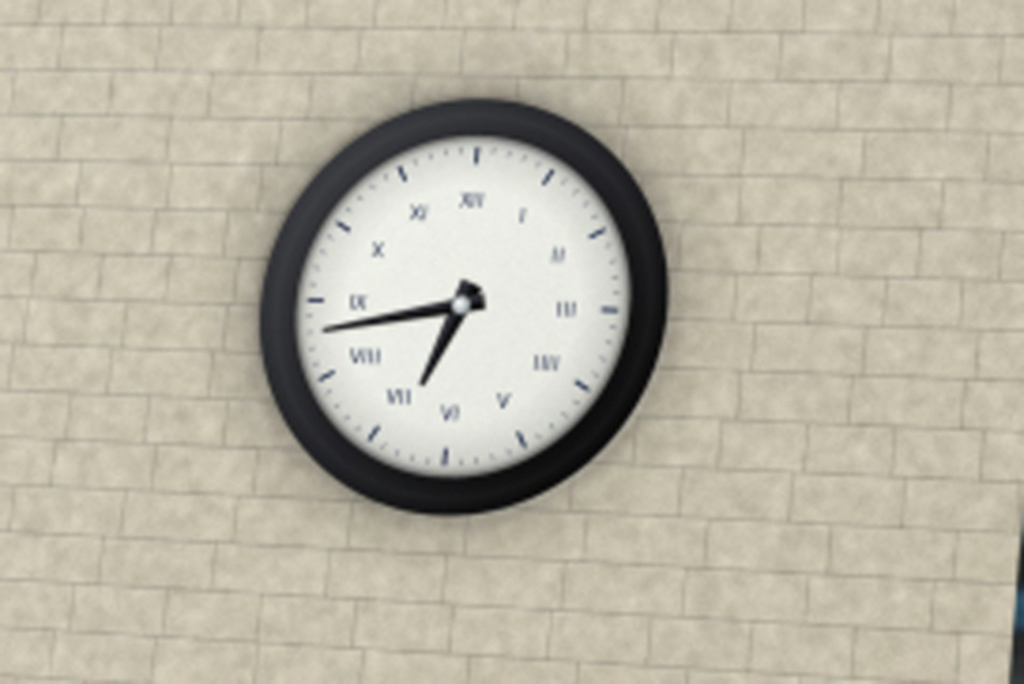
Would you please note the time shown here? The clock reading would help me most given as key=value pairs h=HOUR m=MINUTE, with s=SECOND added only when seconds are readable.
h=6 m=43
